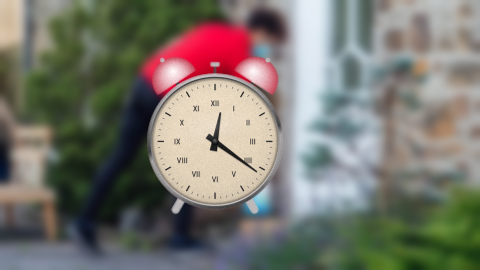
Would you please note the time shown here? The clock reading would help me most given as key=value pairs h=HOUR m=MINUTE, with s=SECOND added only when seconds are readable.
h=12 m=21
